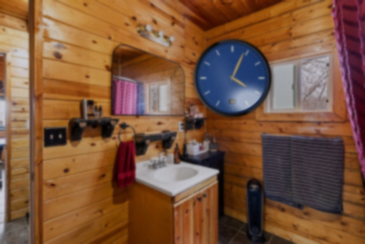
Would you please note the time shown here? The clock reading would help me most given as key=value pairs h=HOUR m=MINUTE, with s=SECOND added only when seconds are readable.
h=4 m=4
